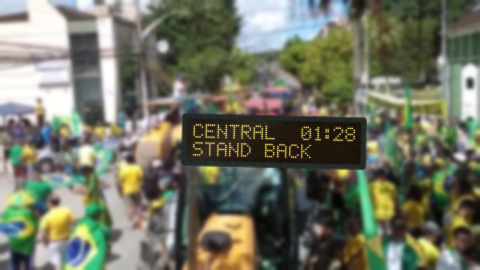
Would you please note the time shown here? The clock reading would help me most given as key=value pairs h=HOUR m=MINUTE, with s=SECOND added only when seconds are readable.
h=1 m=28
